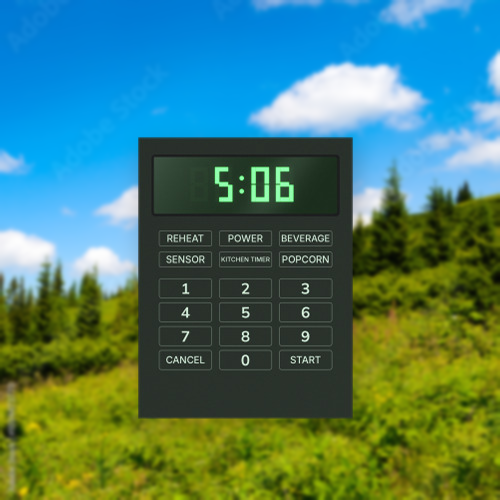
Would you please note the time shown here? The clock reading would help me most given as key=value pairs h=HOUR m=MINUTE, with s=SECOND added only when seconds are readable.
h=5 m=6
